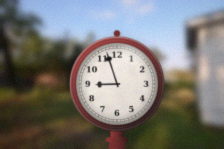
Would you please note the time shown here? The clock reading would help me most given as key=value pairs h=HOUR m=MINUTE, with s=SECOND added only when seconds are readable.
h=8 m=57
